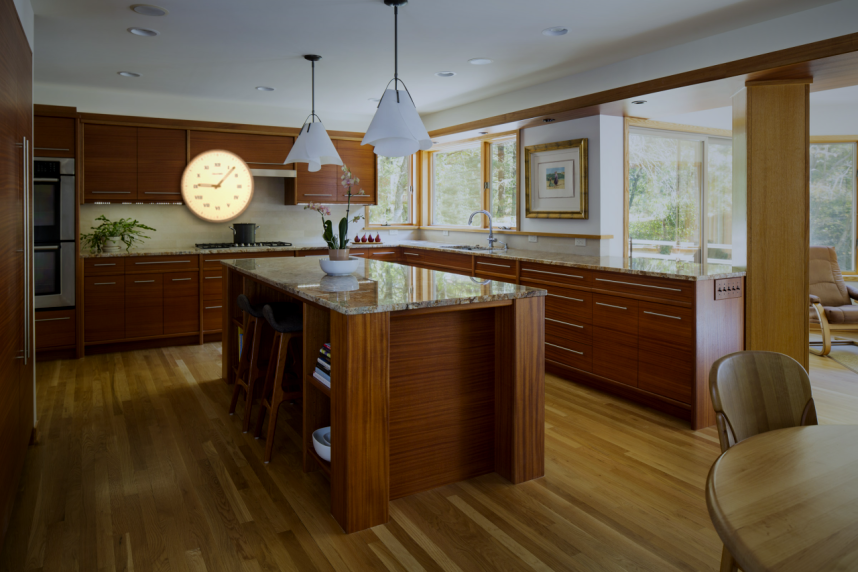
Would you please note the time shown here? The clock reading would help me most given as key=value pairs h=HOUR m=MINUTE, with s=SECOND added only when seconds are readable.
h=9 m=7
